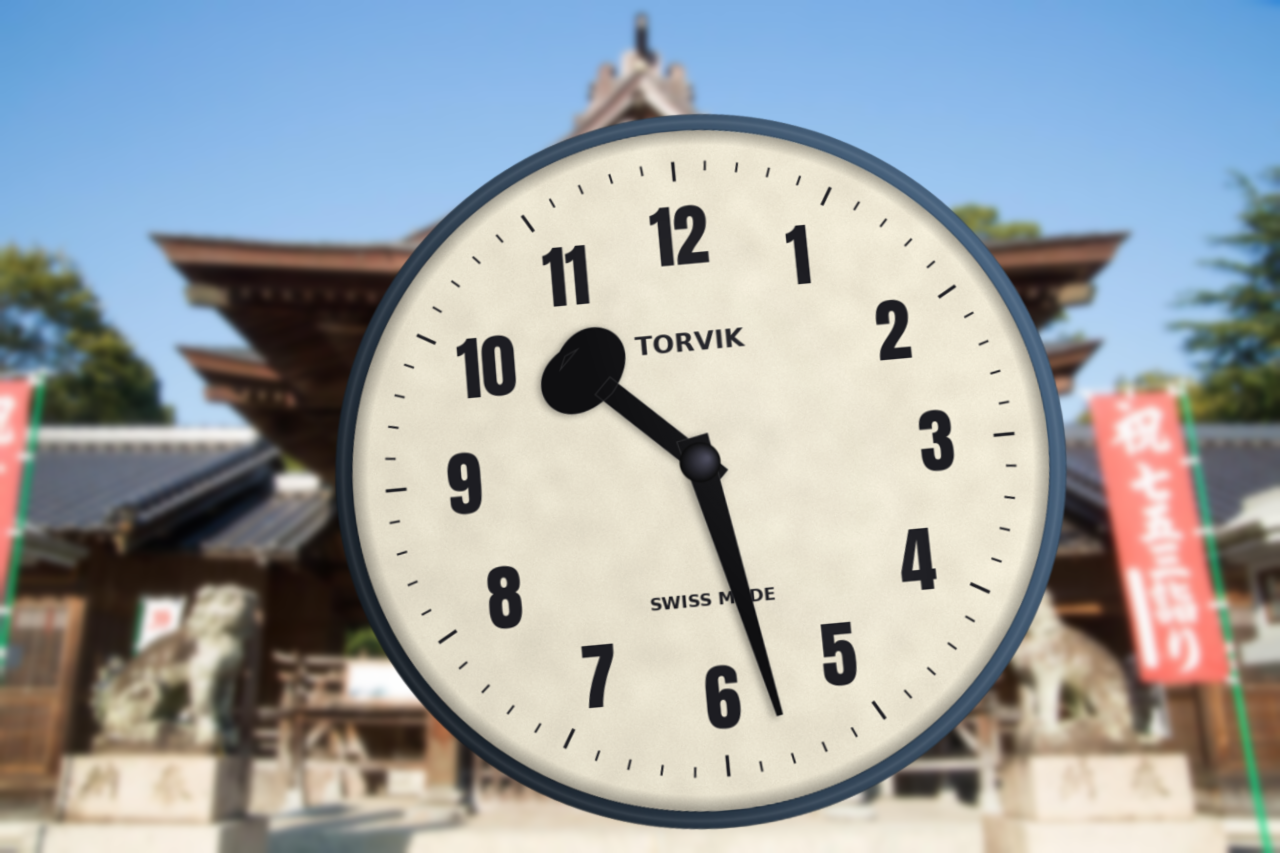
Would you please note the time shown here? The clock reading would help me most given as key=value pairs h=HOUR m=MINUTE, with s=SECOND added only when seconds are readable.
h=10 m=28
